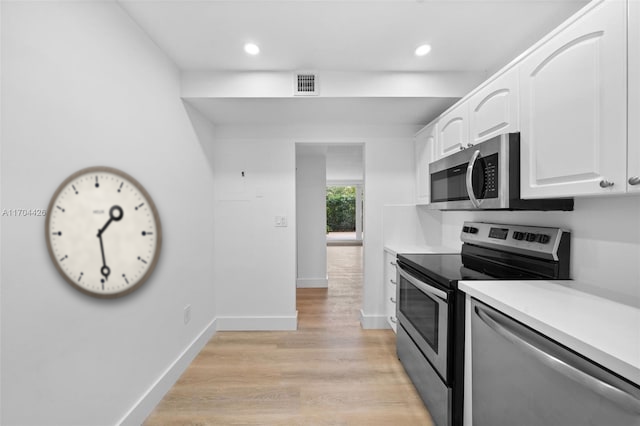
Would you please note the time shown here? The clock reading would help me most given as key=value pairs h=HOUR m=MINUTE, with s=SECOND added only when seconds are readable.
h=1 m=29
